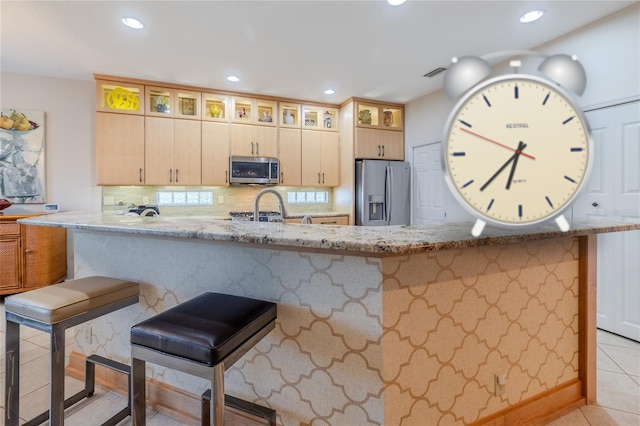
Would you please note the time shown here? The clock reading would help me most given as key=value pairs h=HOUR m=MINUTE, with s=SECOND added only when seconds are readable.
h=6 m=37 s=49
